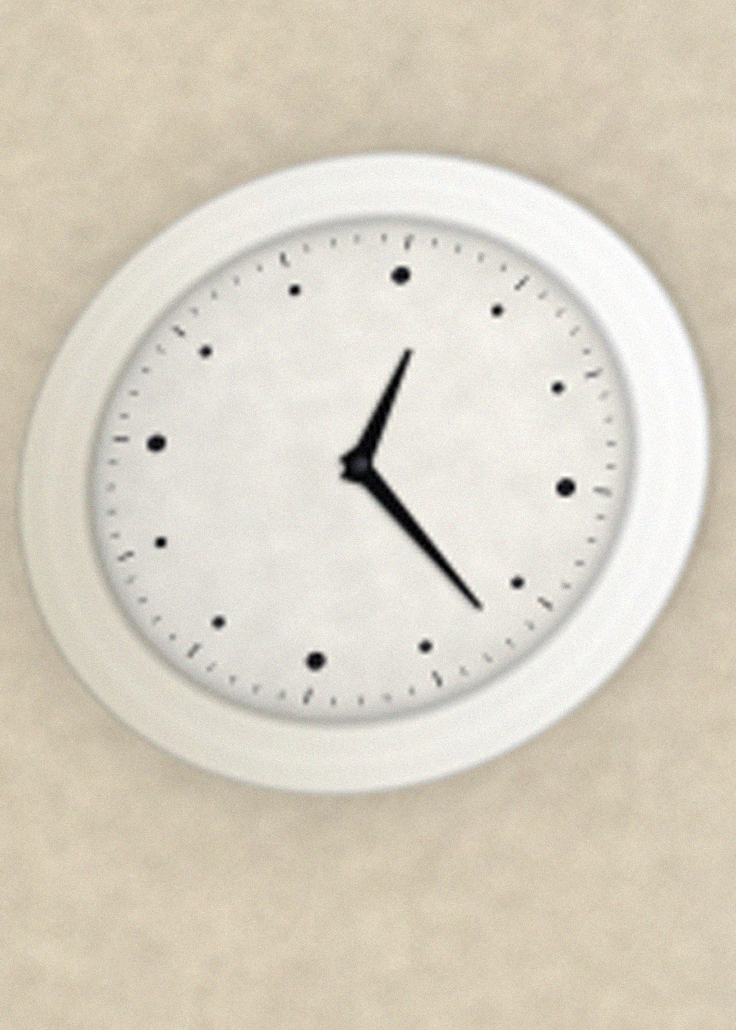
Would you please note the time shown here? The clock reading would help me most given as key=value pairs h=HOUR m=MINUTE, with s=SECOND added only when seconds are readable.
h=12 m=22
